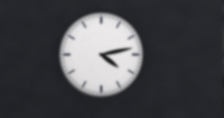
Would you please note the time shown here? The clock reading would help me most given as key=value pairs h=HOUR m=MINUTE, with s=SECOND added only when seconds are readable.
h=4 m=13
